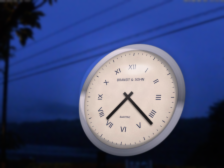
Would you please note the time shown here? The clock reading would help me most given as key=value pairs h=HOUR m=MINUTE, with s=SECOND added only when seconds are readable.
h=7 m=22
